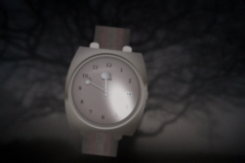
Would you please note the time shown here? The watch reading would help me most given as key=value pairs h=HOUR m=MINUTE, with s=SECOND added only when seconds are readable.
h=11 m=49
